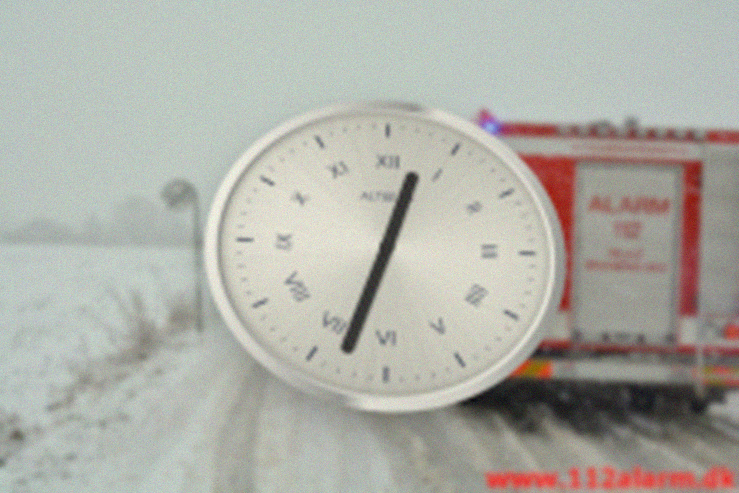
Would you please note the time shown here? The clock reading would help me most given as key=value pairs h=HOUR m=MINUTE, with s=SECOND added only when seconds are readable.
h=12 m=33
